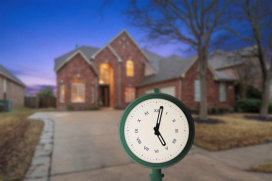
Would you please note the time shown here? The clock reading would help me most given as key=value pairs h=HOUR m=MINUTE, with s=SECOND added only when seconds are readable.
h=5 m=2
